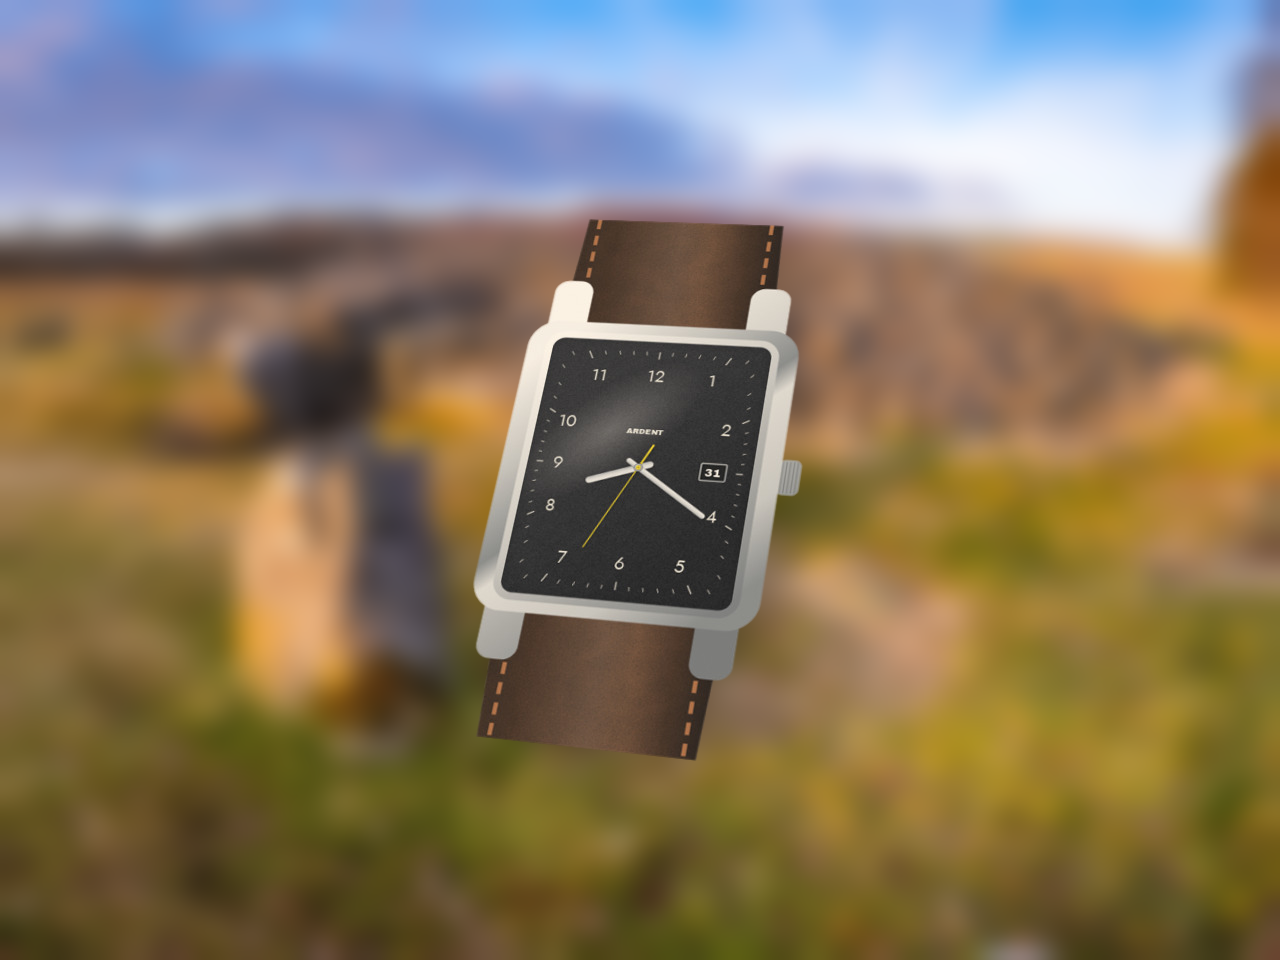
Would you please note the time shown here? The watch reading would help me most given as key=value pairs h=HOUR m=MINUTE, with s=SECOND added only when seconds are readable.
h=8 m=20 s=34
